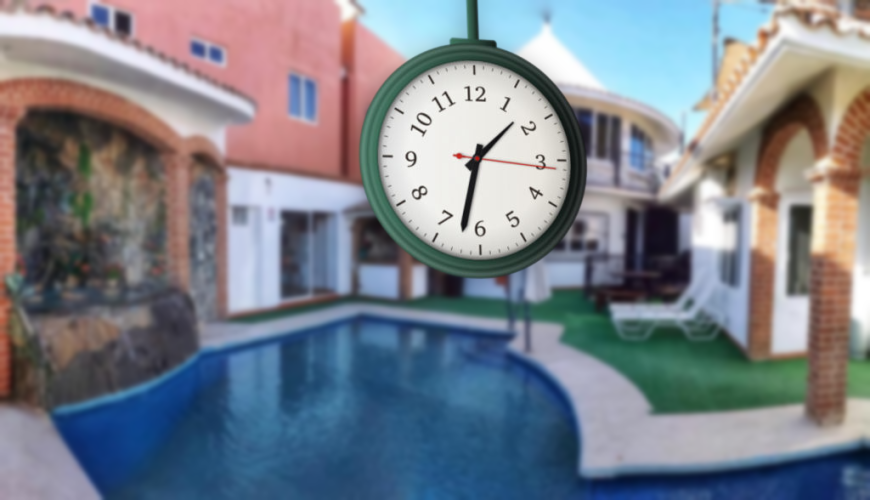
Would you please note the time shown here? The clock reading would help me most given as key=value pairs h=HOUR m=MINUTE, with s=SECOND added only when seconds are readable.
h=1 m=32 s=16
